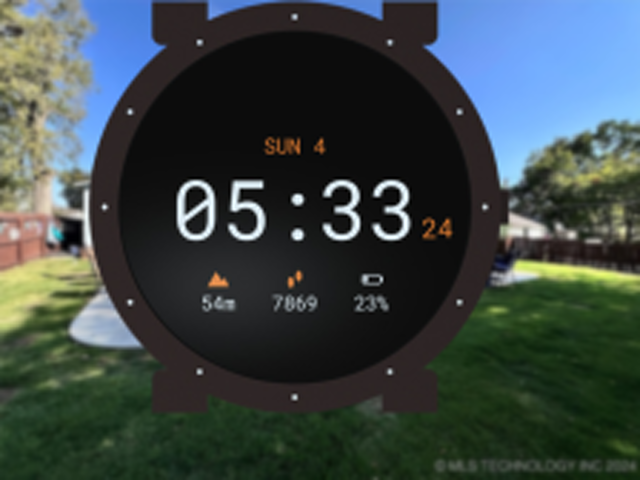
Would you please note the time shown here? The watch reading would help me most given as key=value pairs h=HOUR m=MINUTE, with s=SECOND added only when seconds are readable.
h=5 m=33 s=24
